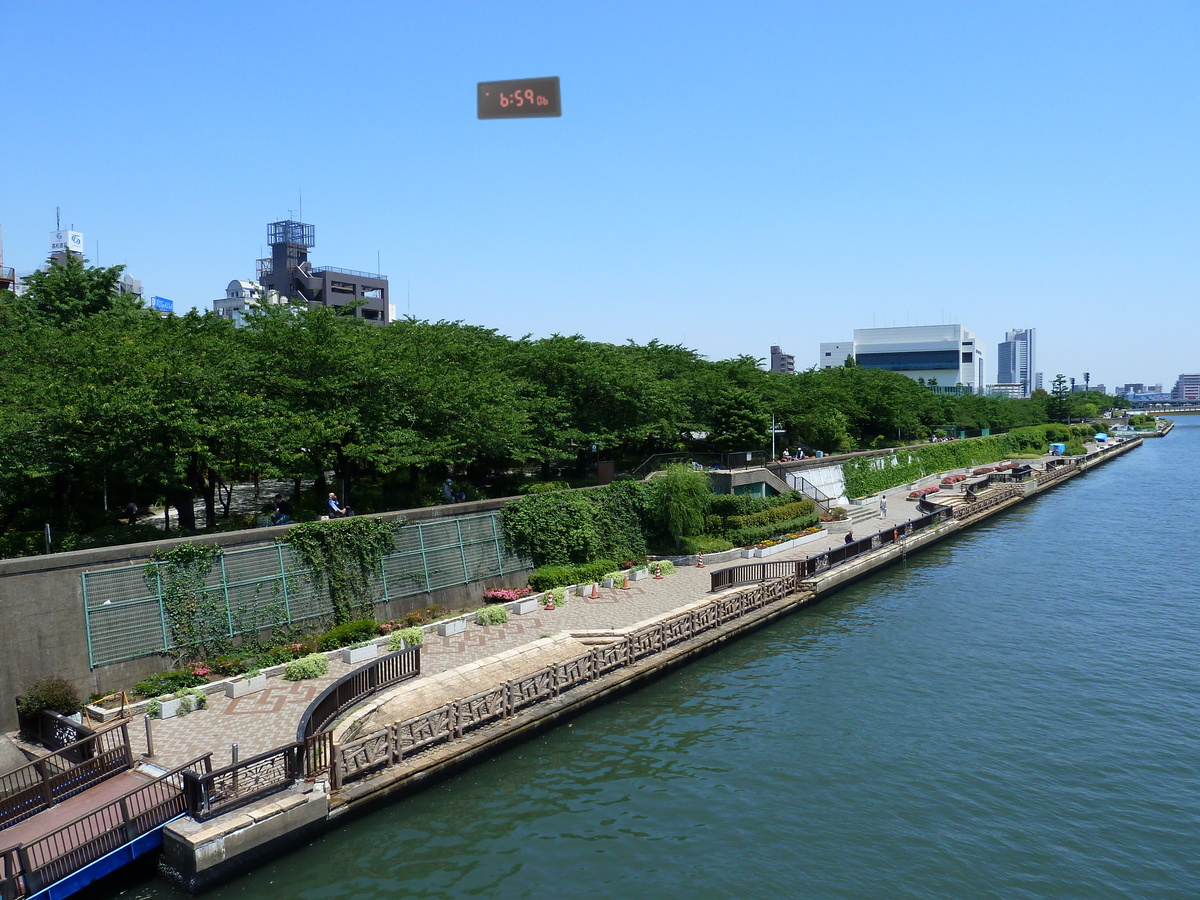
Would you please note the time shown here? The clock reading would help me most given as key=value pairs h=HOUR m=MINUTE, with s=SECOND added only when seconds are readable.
h=6 m=59
